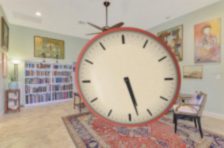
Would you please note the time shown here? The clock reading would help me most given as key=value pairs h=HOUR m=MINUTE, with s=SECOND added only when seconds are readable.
h=5 m=28
